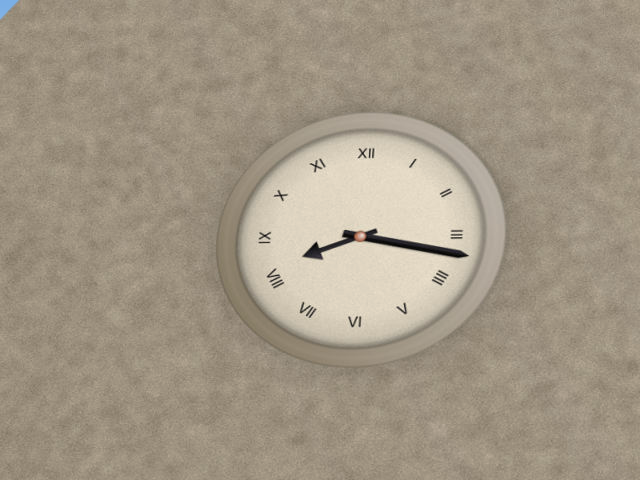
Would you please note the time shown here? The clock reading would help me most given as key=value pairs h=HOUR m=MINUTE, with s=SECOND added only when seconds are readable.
h=8 m=17
